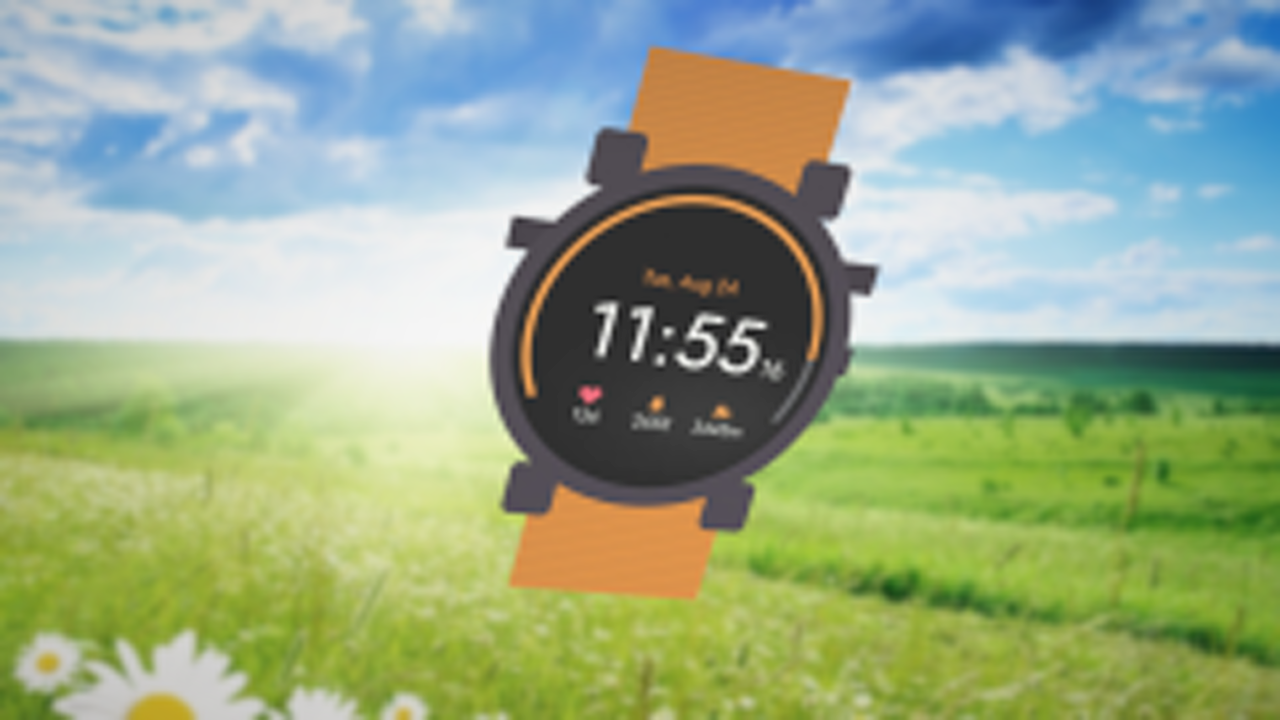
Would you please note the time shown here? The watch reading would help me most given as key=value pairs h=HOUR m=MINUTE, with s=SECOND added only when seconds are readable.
h=11 m=55
